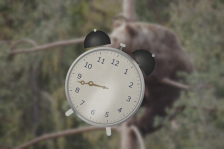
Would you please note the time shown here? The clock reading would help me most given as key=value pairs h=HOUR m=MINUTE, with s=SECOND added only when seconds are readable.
h=8 m=43
